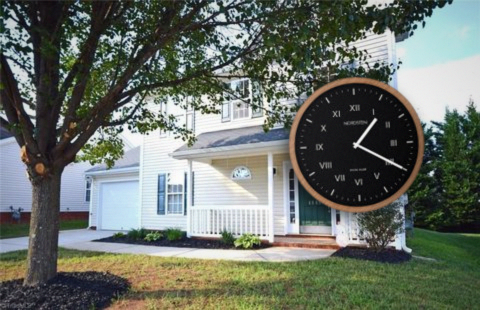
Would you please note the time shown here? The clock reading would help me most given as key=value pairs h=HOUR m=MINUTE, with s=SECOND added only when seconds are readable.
h=1 m=20
